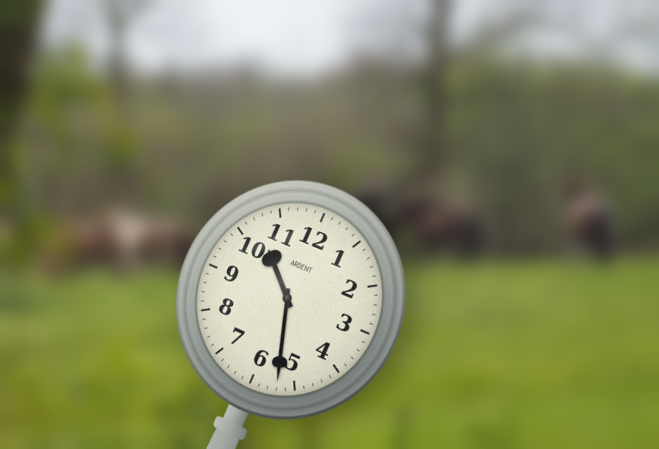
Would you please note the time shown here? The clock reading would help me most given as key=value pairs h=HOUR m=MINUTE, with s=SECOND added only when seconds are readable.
h=10 m=27
